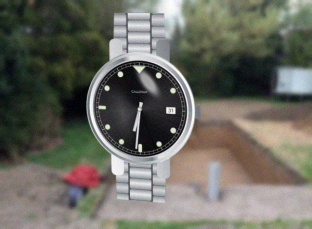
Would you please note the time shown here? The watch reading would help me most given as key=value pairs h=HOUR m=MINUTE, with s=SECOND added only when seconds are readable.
h=6 m=31
